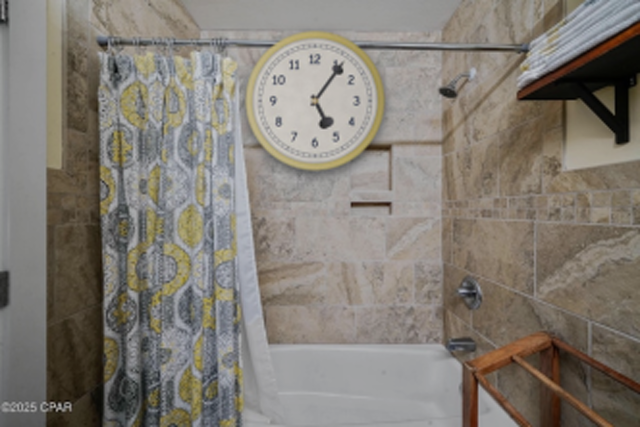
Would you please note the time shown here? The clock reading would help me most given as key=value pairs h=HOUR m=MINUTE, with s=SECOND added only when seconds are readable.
h=5 m=6
